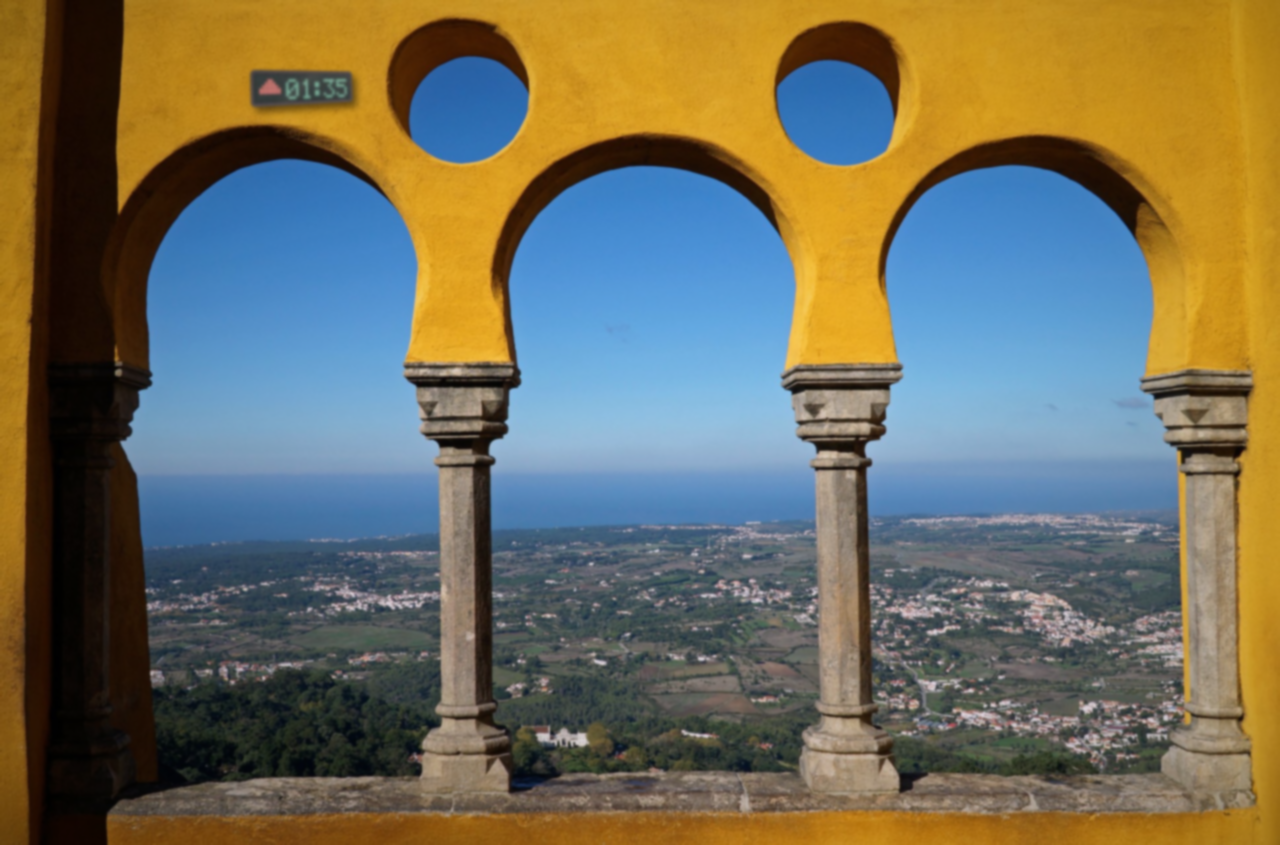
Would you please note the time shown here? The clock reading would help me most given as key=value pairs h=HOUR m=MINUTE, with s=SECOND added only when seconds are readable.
h=1 m=35
